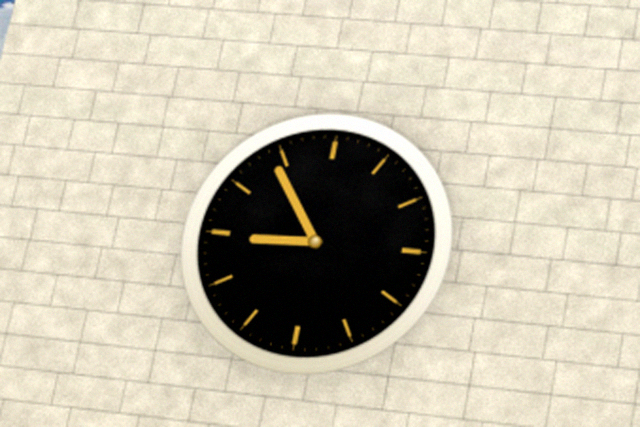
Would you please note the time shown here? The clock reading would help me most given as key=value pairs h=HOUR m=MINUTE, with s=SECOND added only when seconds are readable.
h=8 m=54
